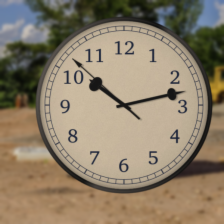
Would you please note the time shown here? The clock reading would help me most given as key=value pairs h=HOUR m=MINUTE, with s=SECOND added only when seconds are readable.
h=10 m=12 s=52
